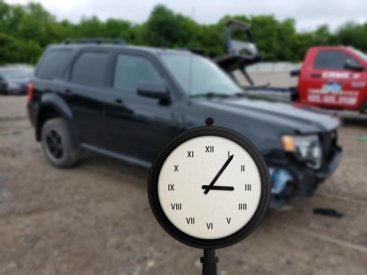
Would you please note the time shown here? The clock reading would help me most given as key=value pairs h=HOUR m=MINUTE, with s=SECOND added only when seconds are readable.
h=3 m=6
